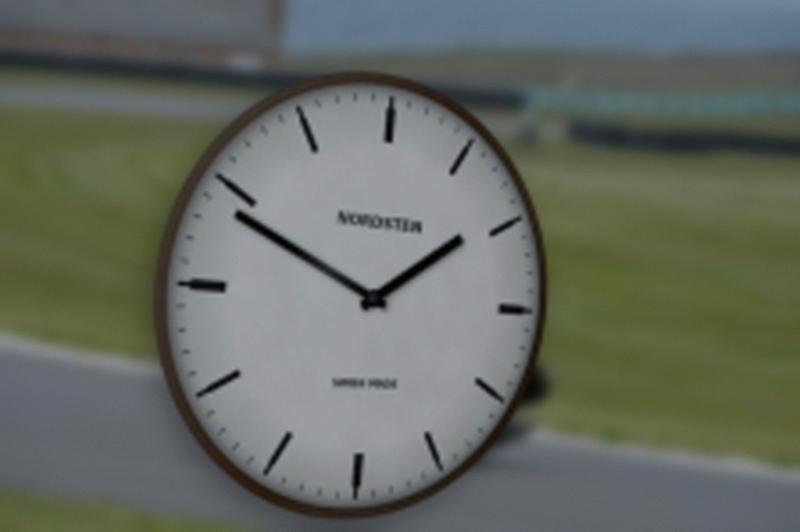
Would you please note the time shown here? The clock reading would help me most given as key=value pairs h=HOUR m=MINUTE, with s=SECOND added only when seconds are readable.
h=1 m=49
